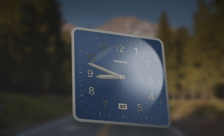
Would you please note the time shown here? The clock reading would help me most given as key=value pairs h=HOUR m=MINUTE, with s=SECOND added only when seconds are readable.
h=8 m=48
